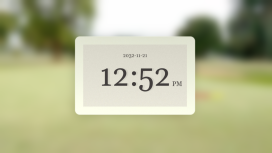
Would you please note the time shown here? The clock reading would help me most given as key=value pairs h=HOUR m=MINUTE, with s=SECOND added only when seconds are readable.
h=12 m=52
